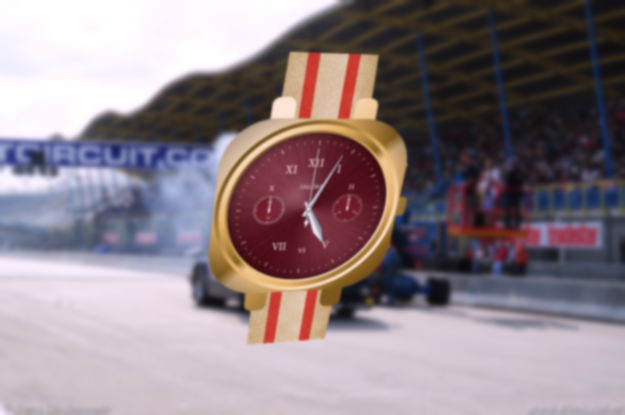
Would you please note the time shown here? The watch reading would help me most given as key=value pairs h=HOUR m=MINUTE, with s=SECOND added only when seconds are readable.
h=5 m=4
